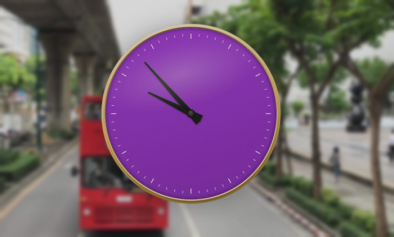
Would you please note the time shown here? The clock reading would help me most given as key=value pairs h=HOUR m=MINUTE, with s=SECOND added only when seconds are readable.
h=9 m=53
